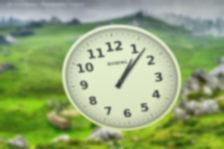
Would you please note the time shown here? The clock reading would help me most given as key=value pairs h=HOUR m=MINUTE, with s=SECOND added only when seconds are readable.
h=1 m=7
